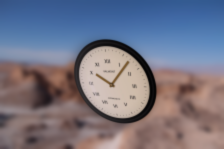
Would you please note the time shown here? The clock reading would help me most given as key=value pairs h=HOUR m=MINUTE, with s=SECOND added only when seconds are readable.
h=10 m=7
